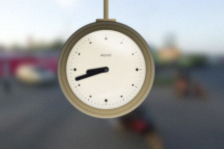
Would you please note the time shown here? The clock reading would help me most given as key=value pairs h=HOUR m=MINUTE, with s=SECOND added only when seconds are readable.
h=8 m=42
